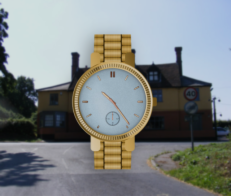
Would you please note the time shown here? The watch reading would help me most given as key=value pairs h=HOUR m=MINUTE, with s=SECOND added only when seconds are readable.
h=10 m=24
